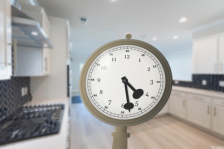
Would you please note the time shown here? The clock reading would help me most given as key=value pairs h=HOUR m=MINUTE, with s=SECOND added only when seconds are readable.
h=4 m=28
